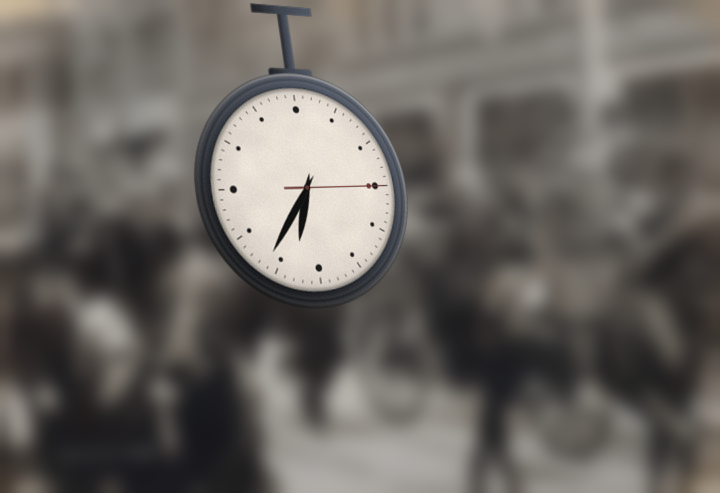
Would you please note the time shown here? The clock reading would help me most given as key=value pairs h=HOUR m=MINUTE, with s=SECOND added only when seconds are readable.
h=6 m=36 s=15
